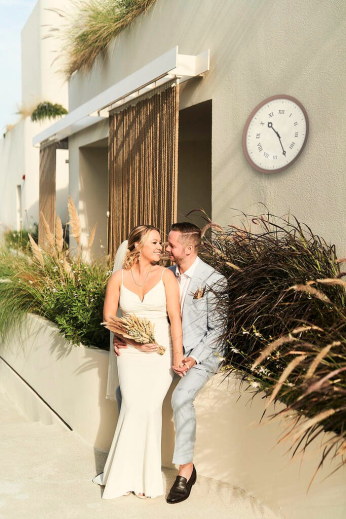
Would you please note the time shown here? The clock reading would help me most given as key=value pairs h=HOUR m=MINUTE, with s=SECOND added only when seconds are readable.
h=10 m=25
